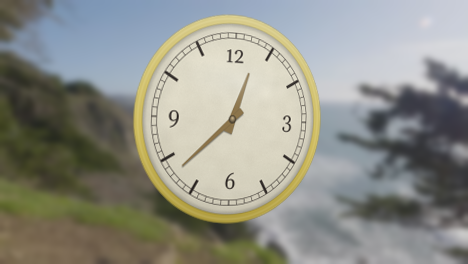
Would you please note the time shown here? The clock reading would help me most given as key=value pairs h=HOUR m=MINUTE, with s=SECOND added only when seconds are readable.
h=12 m=38
